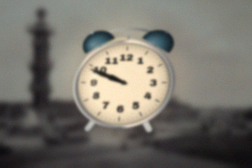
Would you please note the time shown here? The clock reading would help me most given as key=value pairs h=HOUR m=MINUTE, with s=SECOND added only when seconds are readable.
h=9 m=49
